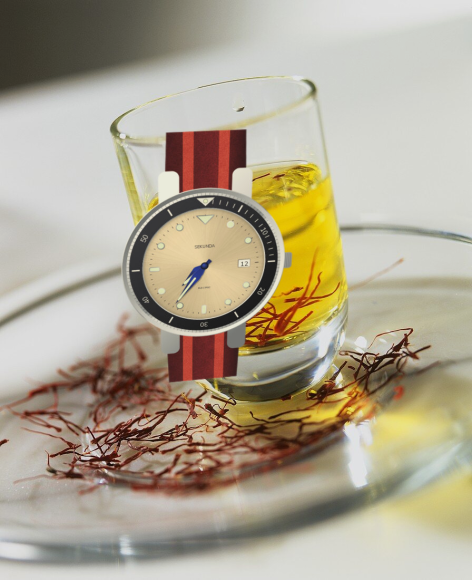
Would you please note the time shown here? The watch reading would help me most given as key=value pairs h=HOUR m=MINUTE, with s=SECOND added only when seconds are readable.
h=7 m=36
